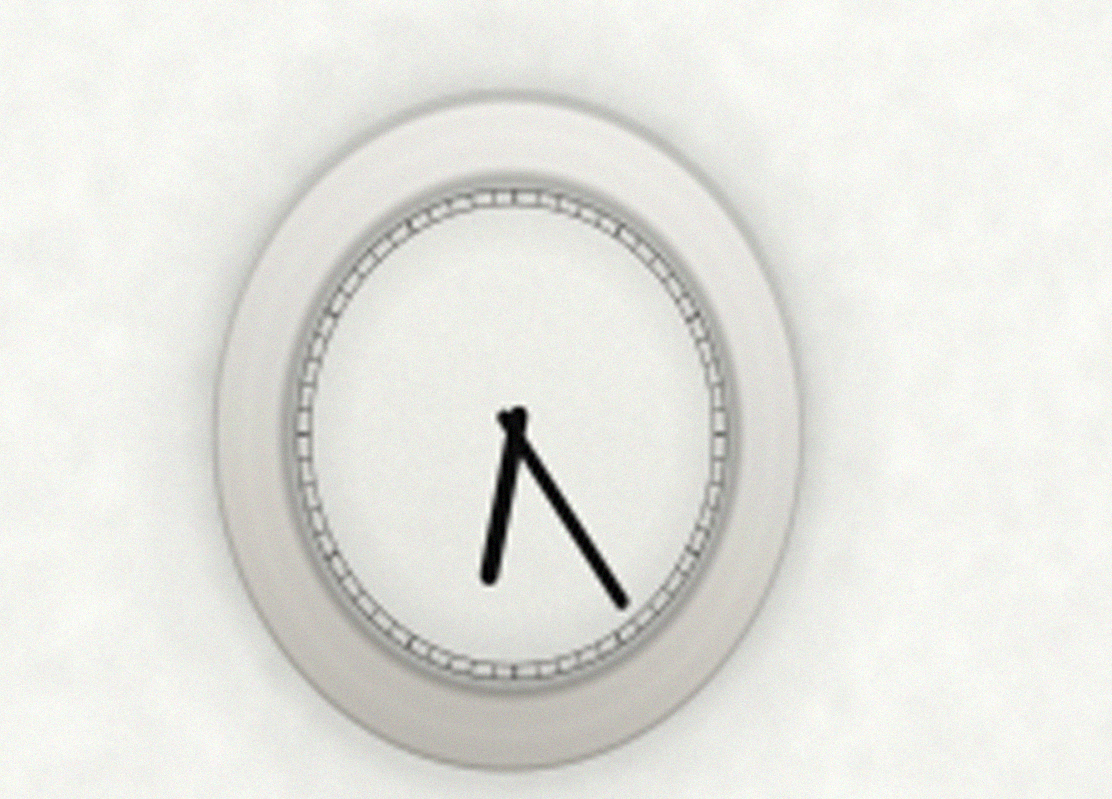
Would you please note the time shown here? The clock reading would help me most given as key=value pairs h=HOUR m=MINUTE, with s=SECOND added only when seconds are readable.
h=6 m=24
